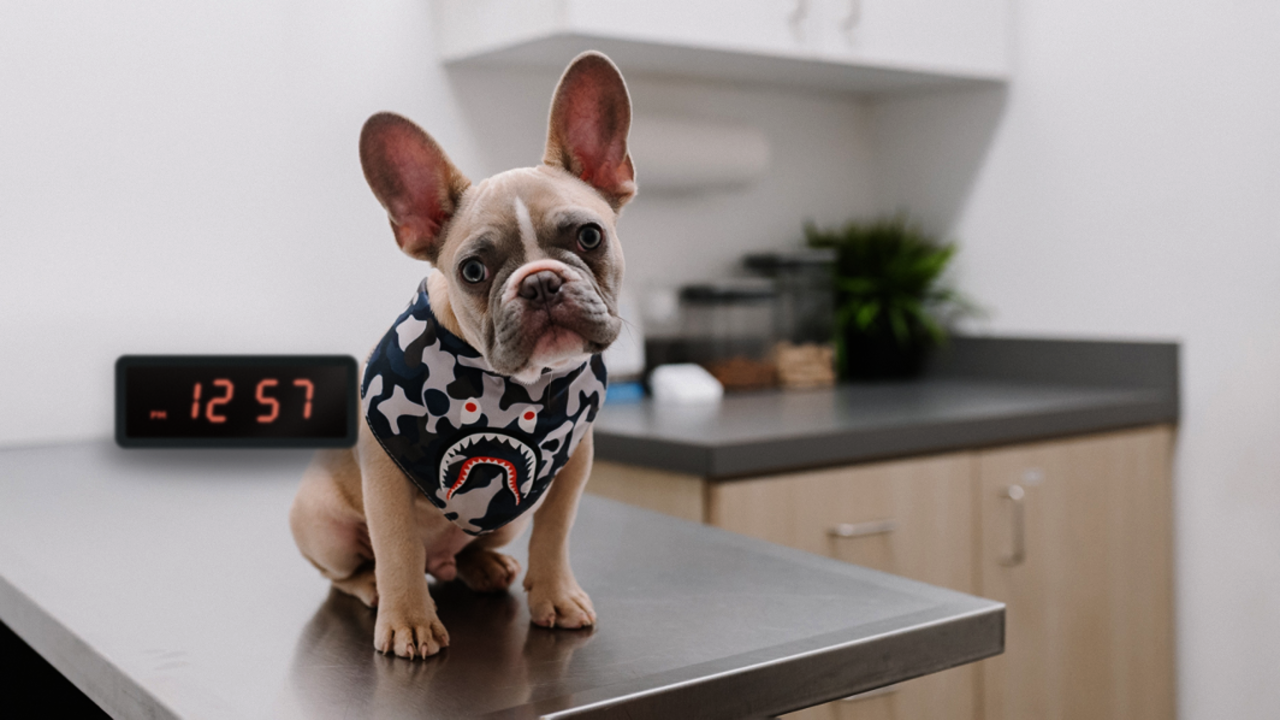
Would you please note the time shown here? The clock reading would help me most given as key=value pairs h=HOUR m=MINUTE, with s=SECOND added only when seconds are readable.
h=12 m=57
